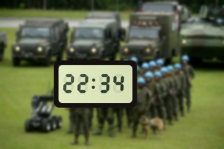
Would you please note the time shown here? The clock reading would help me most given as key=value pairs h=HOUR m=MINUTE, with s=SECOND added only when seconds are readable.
h=22 m=34
